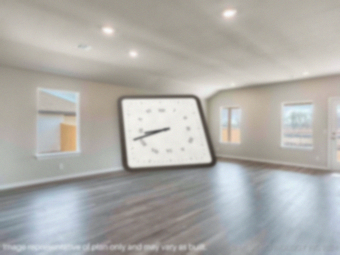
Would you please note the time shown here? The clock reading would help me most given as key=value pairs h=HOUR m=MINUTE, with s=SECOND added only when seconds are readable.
h=8 m=42
